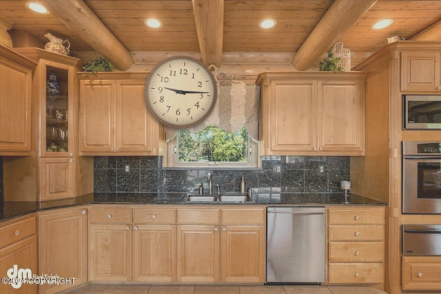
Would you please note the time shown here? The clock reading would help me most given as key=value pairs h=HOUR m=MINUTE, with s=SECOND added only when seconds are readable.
h=9 m=14
